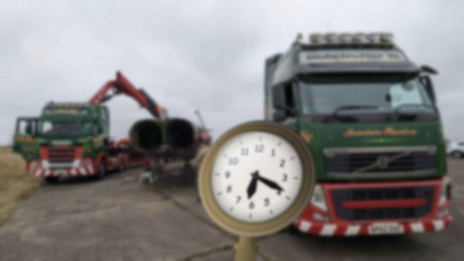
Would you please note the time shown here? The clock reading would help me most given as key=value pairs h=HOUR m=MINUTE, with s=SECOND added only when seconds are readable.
h=6 m=19
